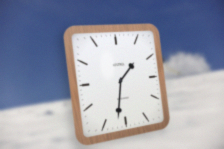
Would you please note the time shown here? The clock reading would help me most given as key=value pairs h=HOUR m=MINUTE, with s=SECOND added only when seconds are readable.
h=1 m=32
